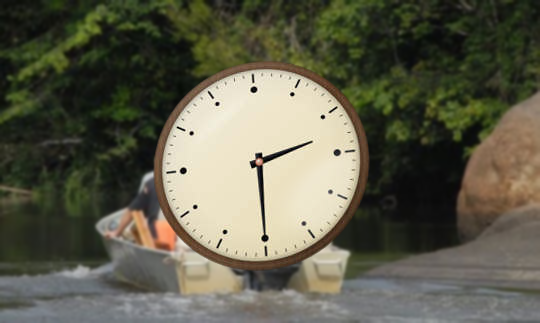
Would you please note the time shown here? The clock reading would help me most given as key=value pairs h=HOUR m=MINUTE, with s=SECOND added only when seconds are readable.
h=2 m=30
